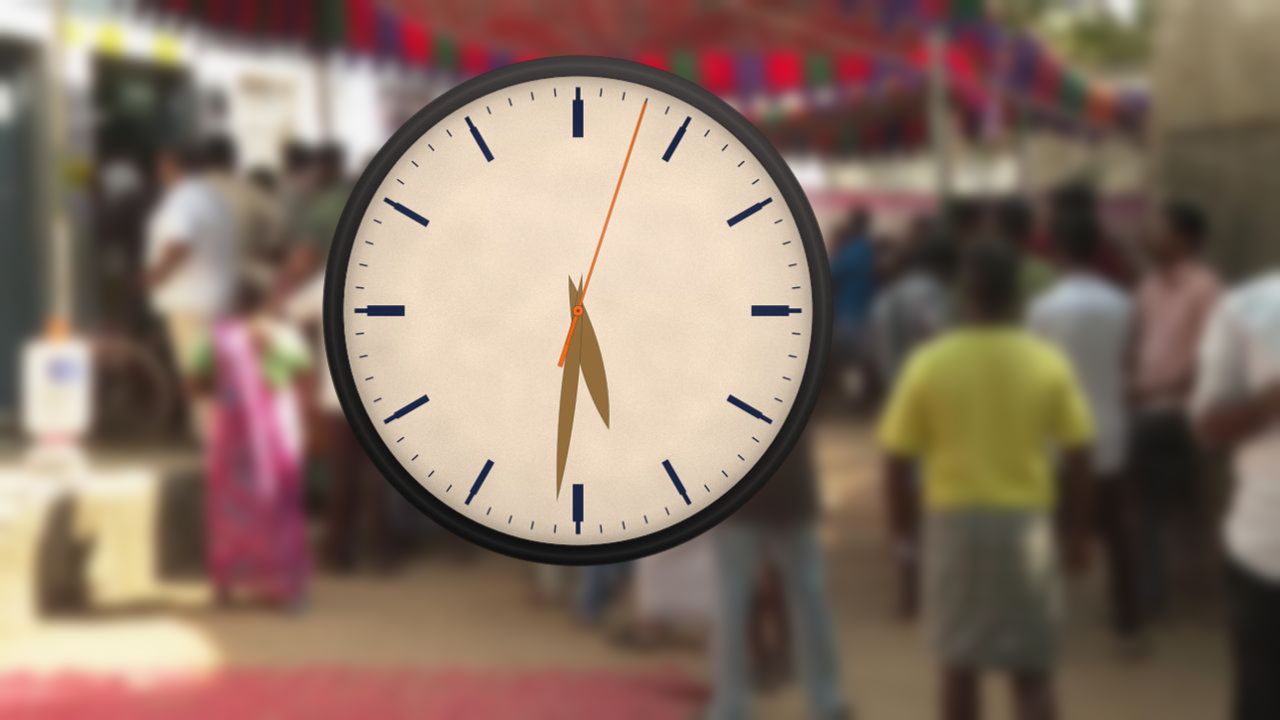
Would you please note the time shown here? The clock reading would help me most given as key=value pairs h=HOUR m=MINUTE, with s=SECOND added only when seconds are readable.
h=5 m=31 s=3
